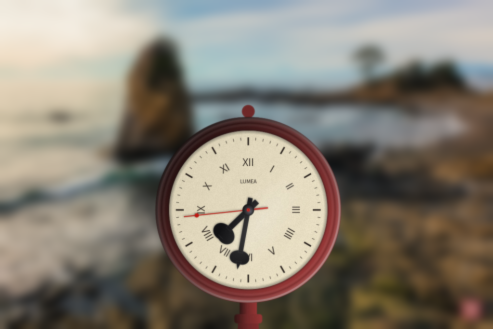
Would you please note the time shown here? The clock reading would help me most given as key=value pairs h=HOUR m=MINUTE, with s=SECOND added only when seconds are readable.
h=7 m=31 s=44
